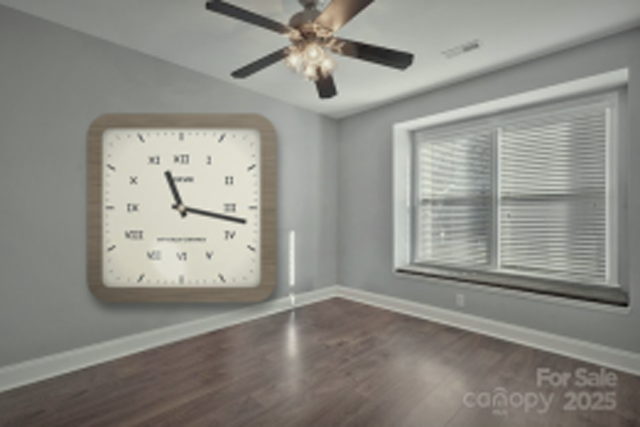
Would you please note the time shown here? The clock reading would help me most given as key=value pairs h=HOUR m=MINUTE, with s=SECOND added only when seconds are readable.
h=11 m=17
